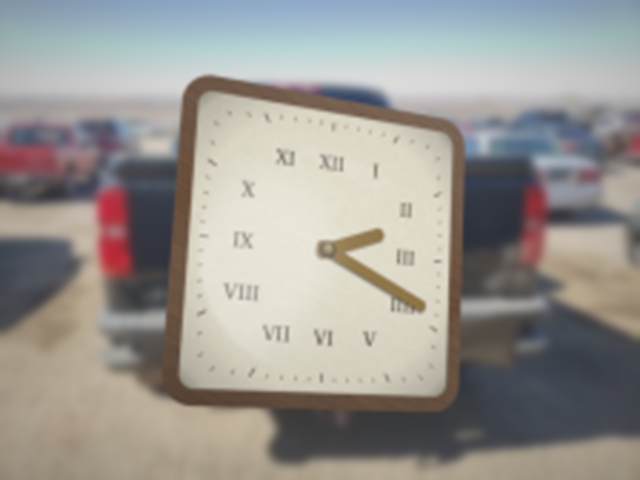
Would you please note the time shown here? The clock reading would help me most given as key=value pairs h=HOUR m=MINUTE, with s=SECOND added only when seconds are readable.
h=2 m=19
